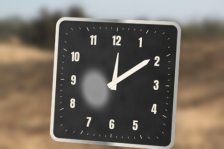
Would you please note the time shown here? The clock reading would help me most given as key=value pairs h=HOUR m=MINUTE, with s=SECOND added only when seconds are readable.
h=12 m=9
